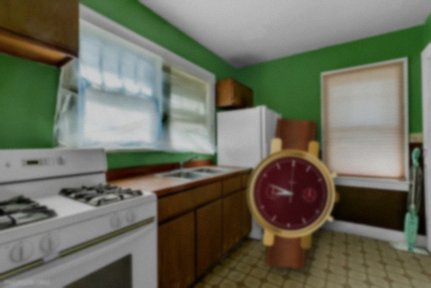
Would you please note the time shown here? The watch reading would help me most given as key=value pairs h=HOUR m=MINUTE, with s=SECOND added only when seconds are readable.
h=8 m=48
